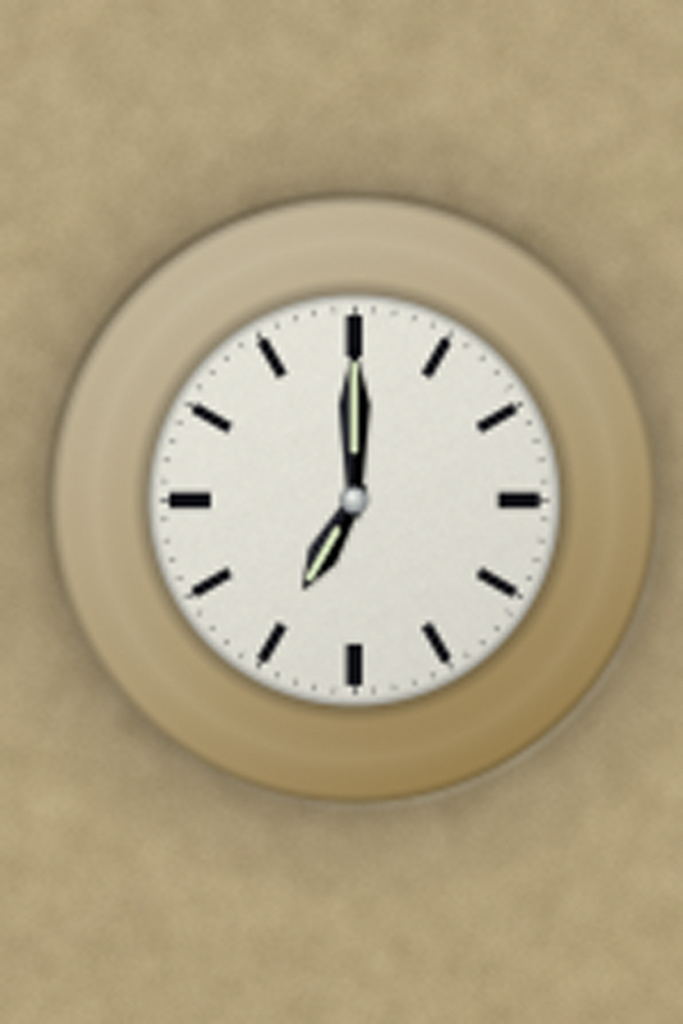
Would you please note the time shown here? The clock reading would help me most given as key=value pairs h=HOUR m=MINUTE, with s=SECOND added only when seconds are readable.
h=7 m=0
